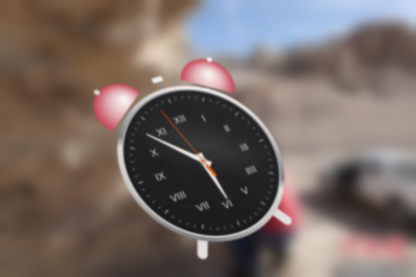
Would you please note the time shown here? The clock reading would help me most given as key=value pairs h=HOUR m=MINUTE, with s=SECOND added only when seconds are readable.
h=5 m=52 s=58
